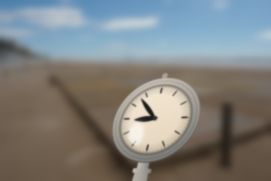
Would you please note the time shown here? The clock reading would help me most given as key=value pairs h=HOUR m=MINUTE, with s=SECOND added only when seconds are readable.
h=8 m=53
